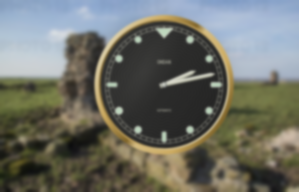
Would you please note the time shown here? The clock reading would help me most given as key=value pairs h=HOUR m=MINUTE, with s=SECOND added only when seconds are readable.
h=2 m=13
